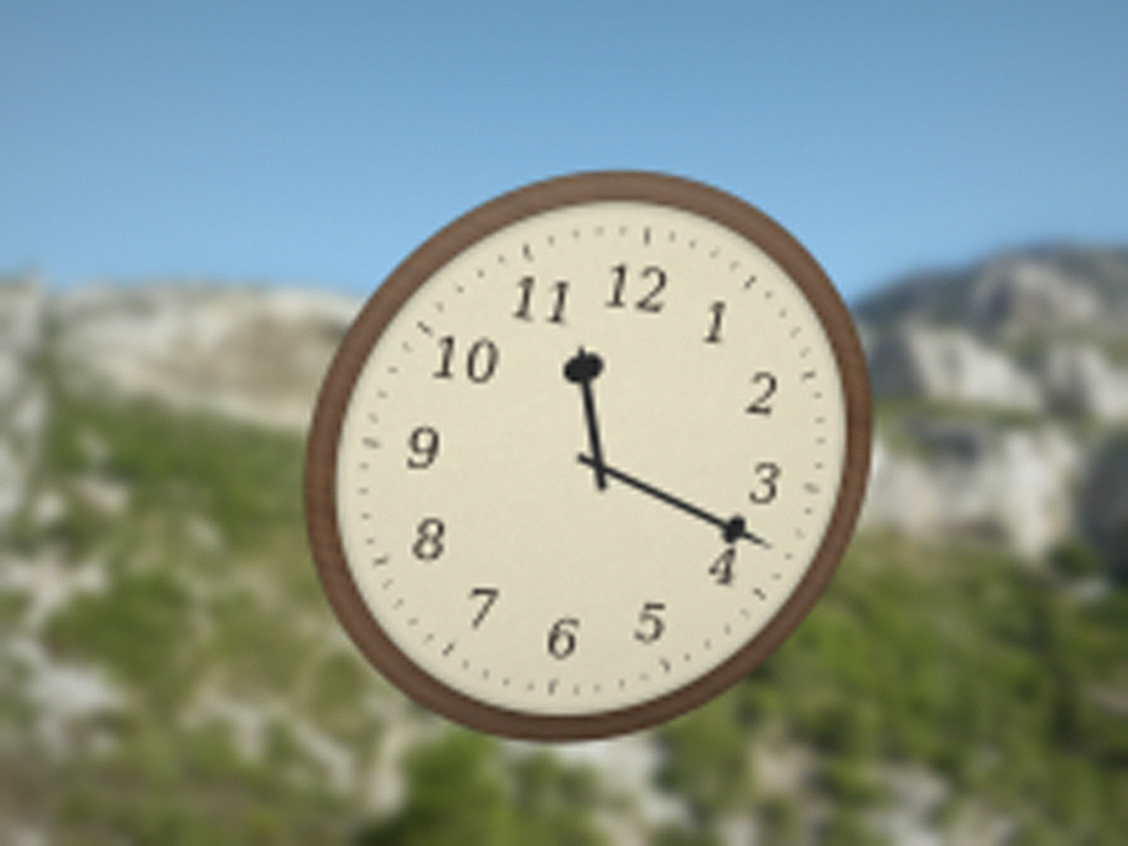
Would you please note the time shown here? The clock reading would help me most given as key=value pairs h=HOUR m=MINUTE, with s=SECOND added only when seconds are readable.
h=11 m=18
